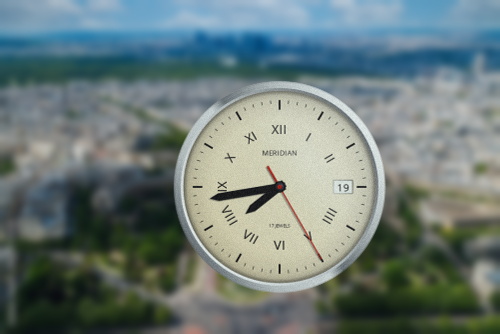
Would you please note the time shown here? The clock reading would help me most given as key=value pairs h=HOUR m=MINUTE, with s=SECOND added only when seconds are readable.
h=7 m=43 s=25
